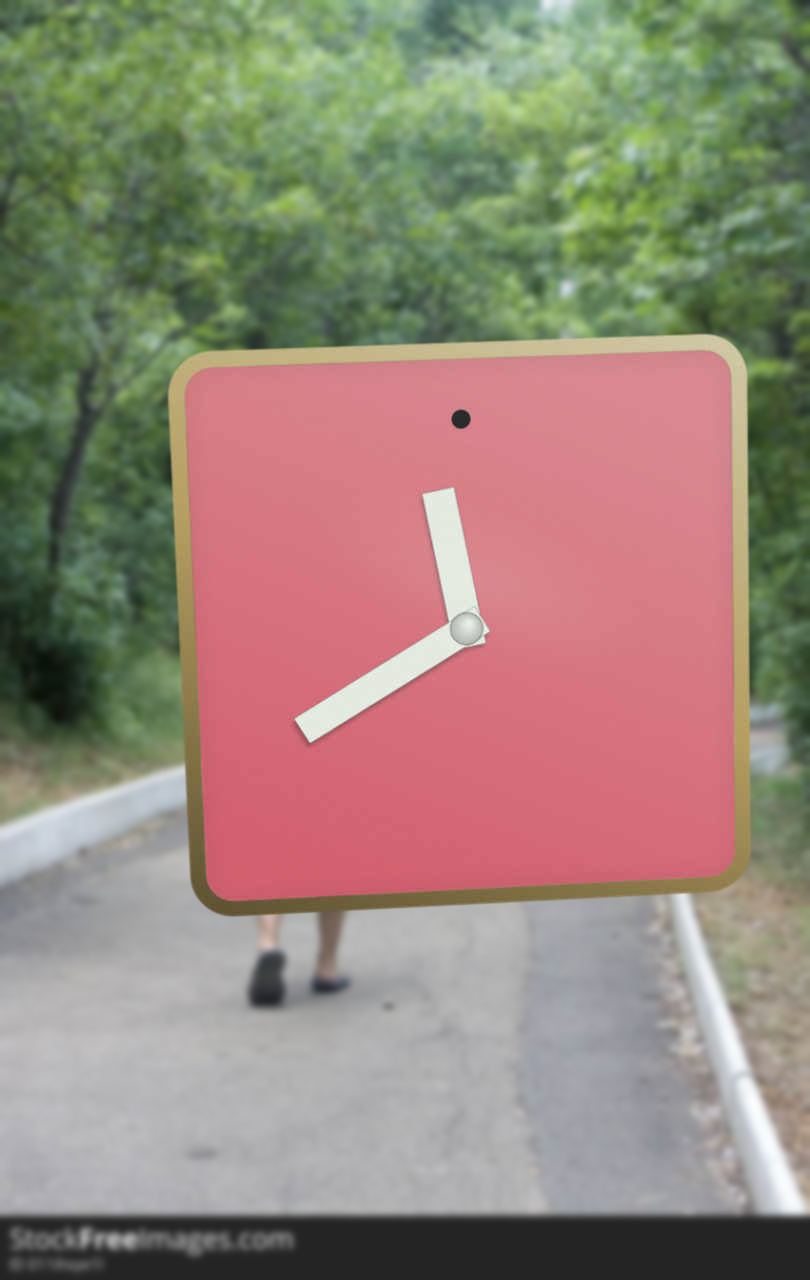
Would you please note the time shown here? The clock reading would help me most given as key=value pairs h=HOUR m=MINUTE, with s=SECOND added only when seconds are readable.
h=11 m=40
